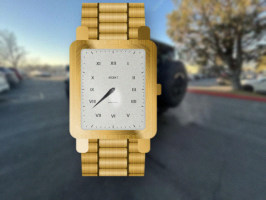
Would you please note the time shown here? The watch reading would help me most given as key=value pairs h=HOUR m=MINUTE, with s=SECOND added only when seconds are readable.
h=7 m=38
